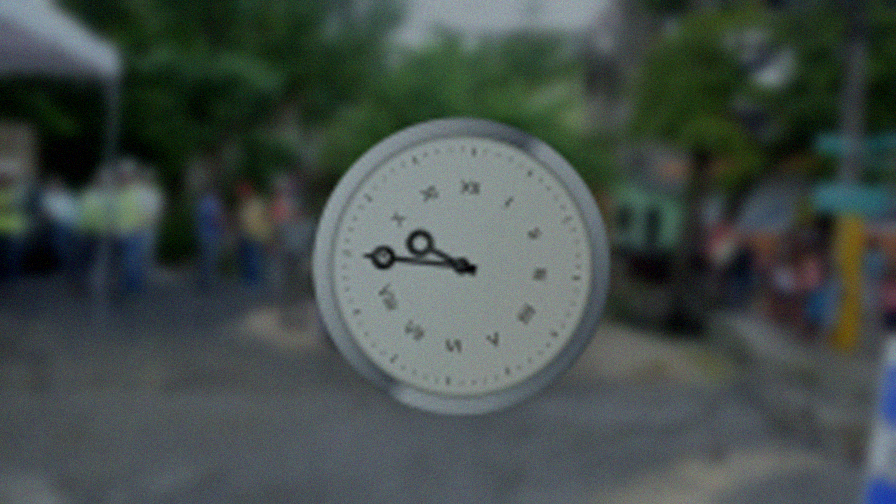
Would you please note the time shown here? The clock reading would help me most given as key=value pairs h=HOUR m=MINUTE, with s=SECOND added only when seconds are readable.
h=9 m=45
